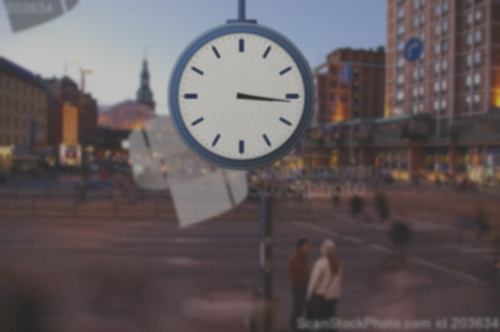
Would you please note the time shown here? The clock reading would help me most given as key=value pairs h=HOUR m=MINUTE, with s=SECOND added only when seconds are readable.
h=3 m=16
